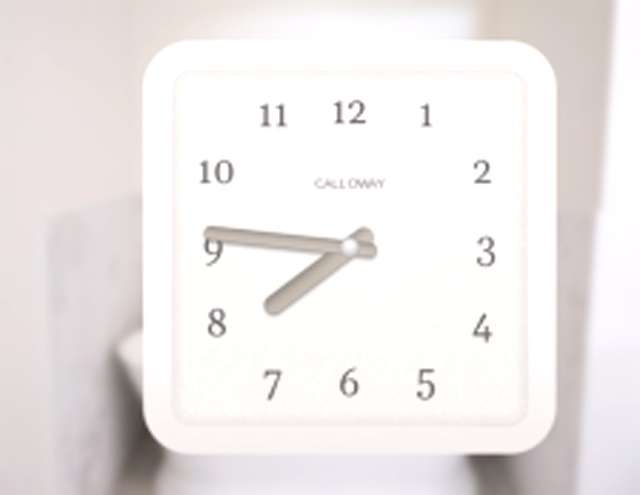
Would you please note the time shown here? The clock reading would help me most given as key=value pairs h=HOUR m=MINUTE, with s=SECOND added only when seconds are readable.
h=7 m=46
